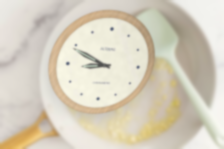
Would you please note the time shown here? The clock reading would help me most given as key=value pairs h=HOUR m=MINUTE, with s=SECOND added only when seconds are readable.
h=8 m=49
